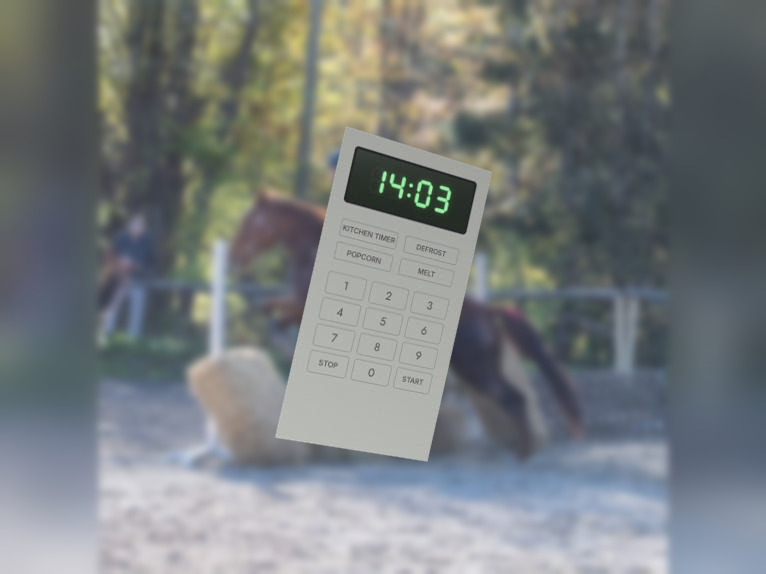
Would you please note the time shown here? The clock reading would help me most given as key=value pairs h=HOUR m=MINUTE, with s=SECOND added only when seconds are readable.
h=14 m=3
